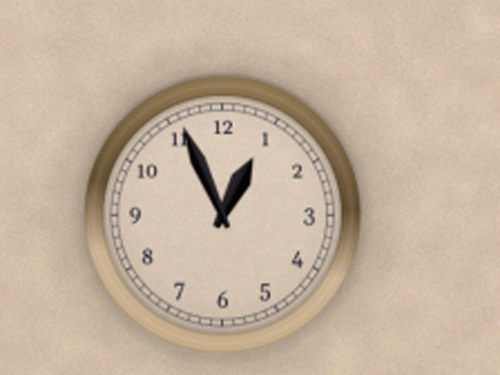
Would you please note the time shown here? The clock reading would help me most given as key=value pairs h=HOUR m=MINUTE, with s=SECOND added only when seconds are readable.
h=12 m=56
